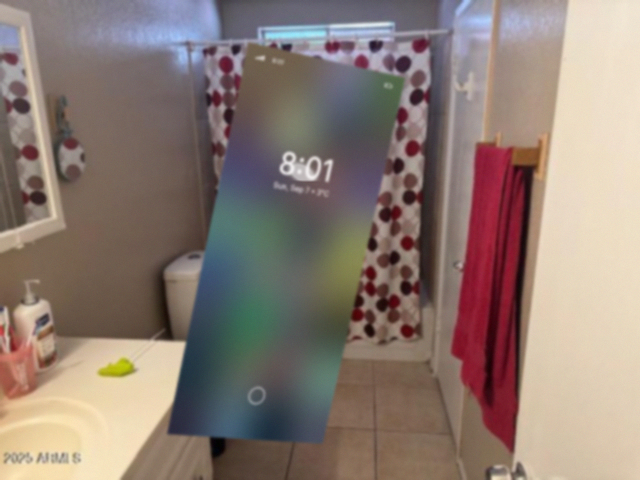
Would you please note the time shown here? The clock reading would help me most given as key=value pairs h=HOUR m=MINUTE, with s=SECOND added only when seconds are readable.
h=8 m=1
